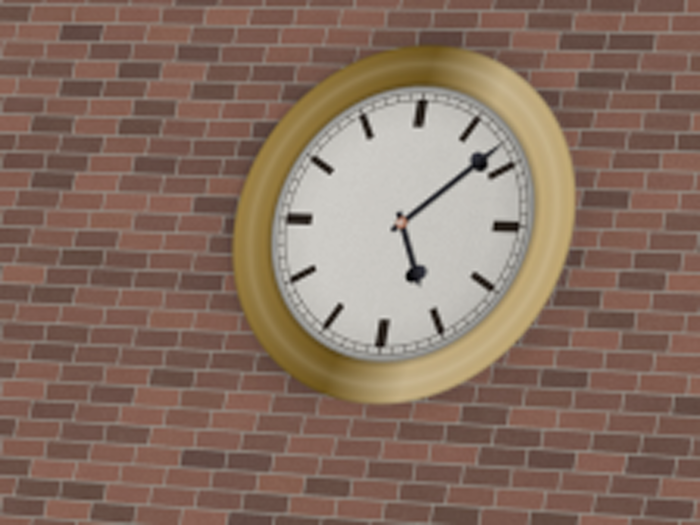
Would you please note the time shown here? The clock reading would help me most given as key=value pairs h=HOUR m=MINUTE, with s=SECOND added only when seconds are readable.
h=5 m=8
